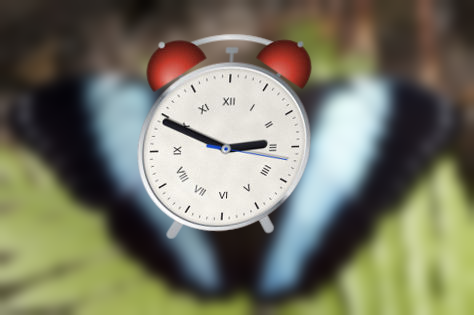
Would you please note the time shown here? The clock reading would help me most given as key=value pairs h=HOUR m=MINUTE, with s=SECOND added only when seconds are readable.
h=2 m=49 s=17
